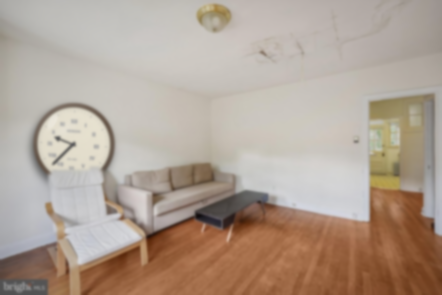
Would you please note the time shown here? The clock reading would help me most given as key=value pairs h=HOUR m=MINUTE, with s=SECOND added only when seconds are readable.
h=9 m=37
